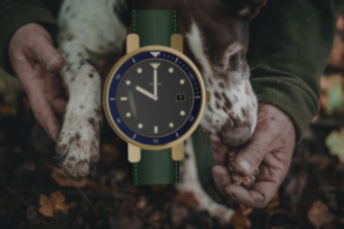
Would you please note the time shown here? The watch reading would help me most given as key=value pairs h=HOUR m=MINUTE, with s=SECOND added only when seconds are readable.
h=10 m=0
